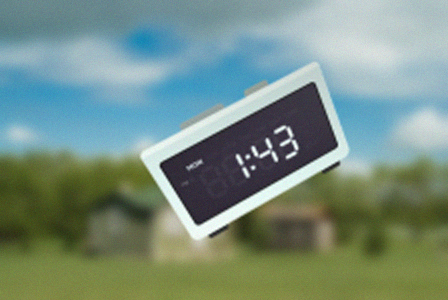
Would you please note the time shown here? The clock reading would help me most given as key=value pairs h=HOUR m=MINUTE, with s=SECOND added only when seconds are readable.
h=1 m=43
